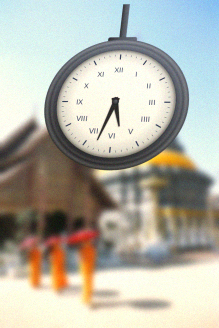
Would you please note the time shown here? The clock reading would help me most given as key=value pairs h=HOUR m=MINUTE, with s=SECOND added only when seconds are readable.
h=5 m=33
